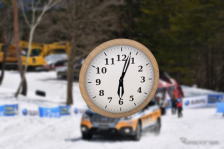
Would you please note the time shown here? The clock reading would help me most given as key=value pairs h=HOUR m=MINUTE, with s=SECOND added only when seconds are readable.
h=6 m=3
